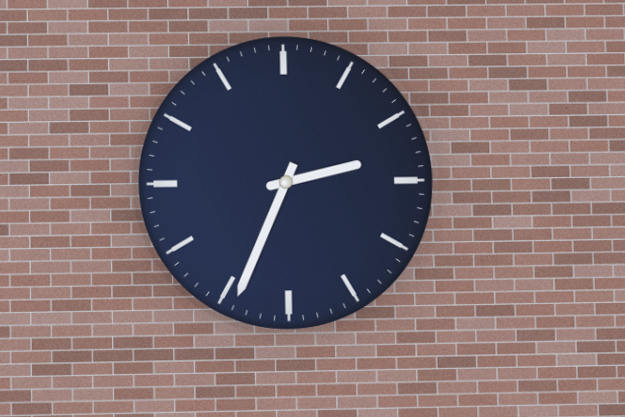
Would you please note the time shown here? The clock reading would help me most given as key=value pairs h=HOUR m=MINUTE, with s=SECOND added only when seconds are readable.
h=2 m=34
